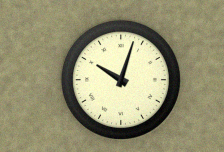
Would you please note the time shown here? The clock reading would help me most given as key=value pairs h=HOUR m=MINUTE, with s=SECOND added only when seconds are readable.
h=10 m=3
